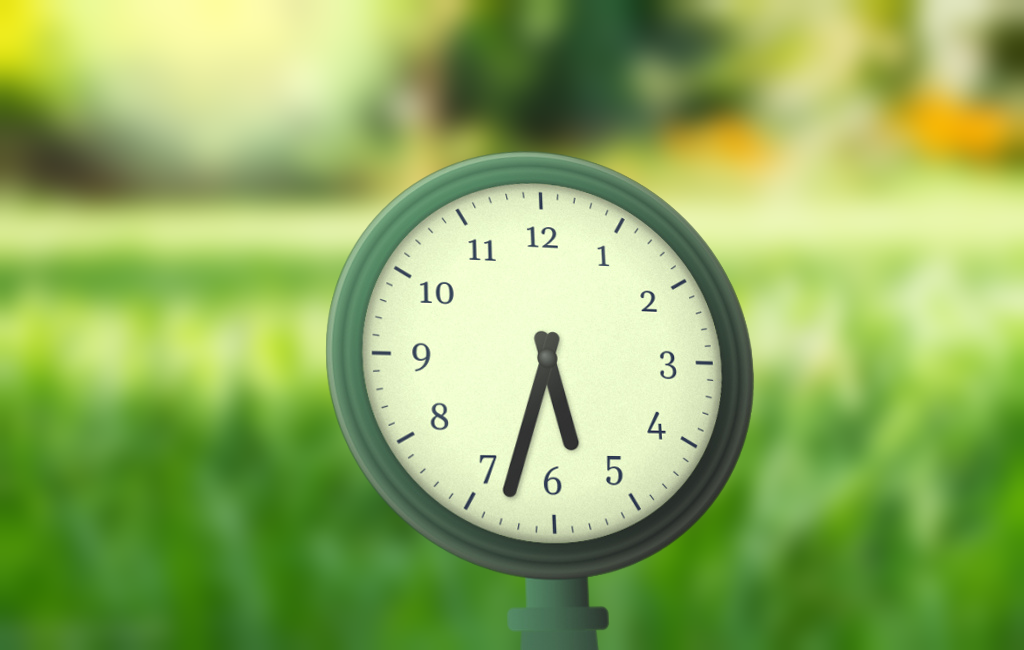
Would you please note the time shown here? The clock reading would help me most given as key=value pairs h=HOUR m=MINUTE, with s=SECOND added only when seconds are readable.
h=5 m=33
